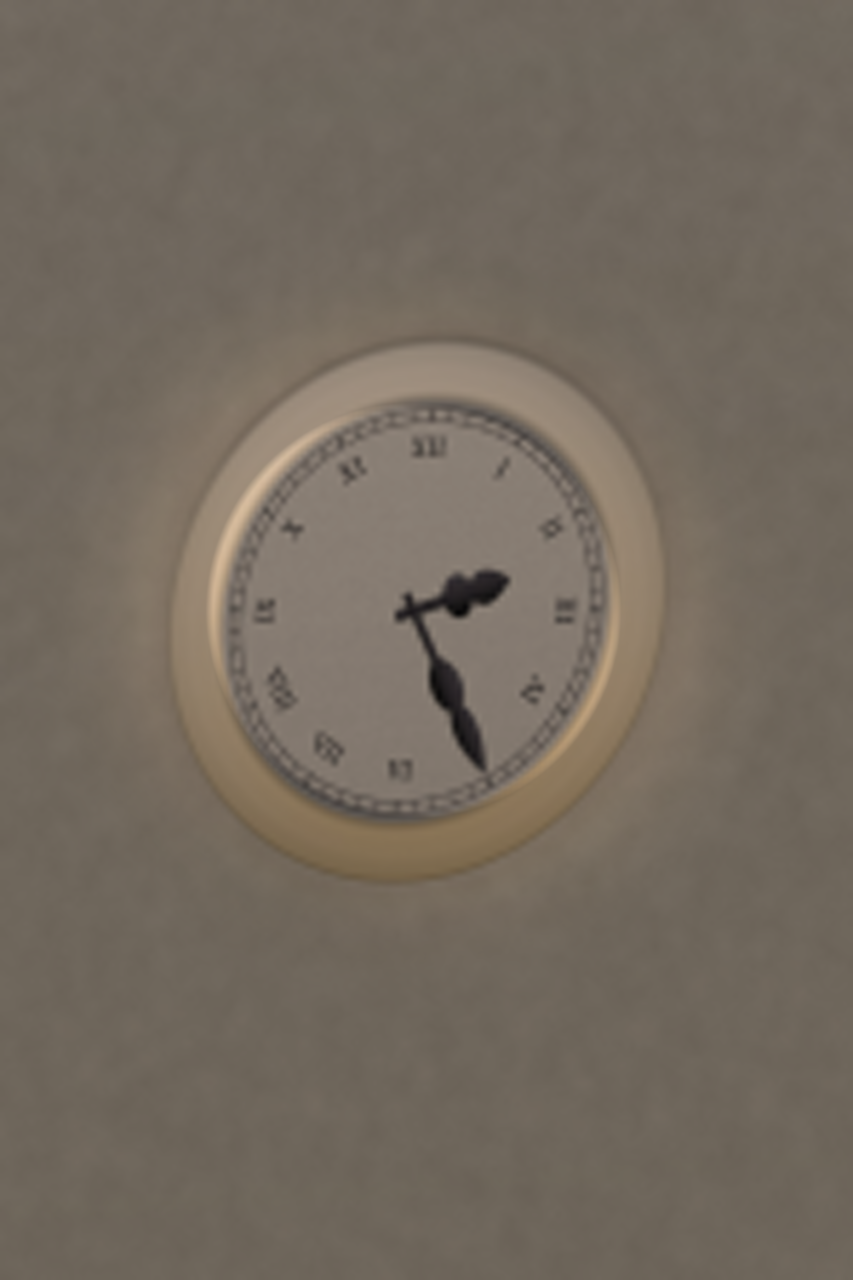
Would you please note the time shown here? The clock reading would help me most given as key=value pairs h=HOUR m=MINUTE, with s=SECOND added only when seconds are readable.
h=2 m=25
